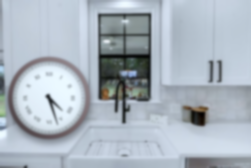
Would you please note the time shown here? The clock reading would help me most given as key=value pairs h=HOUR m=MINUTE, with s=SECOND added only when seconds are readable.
h=4 m=27
